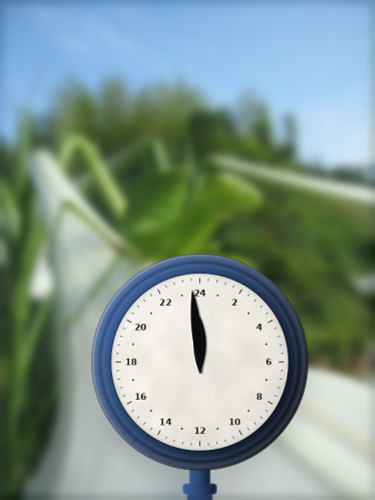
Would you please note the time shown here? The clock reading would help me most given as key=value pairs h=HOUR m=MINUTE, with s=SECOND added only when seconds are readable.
h=23 m=59
